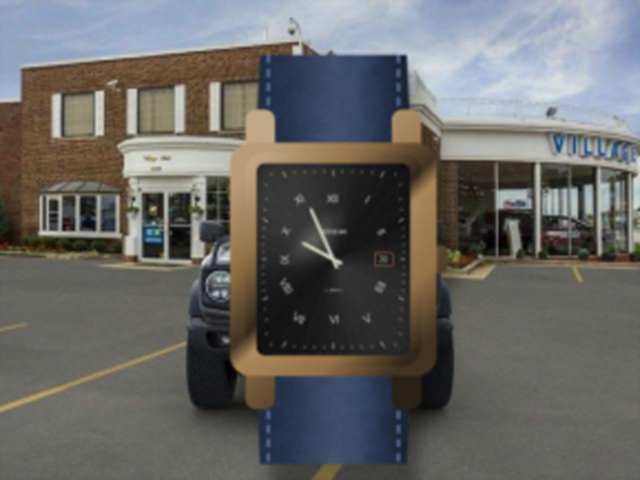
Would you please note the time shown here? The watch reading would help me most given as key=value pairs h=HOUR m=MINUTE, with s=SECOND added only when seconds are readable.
h=9 m=56
